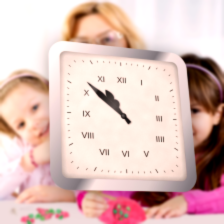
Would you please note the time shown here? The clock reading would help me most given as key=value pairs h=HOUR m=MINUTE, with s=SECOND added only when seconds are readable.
h=10 m=52
